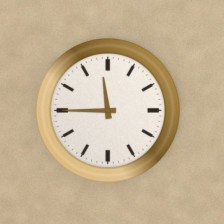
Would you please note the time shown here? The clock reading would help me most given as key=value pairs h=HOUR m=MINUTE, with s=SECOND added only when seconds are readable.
h=11 m=45
